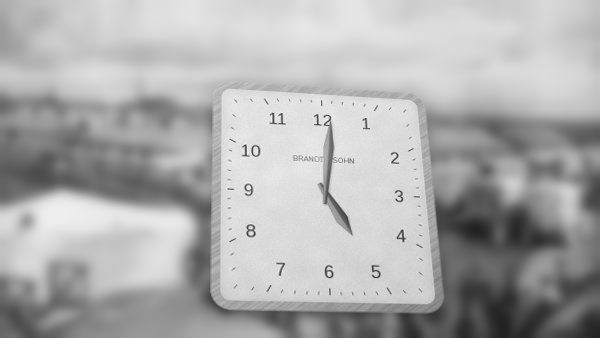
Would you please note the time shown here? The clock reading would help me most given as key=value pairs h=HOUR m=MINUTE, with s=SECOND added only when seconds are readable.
h=5 m=1
